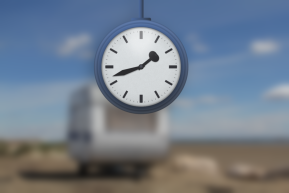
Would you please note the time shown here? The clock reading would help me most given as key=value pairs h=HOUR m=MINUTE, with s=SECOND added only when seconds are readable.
h=1 m=42
